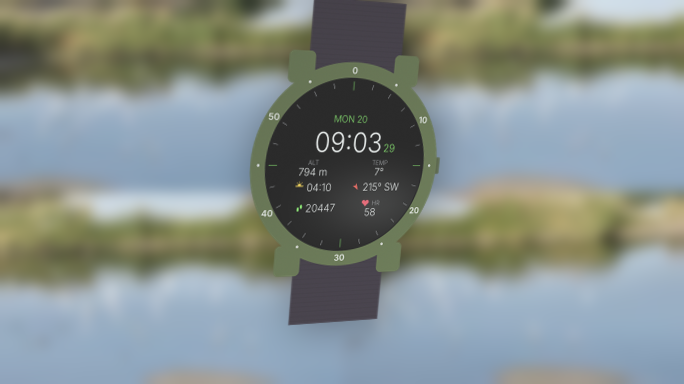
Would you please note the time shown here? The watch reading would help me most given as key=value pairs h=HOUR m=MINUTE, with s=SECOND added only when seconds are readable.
h=9 m=3 s=29
